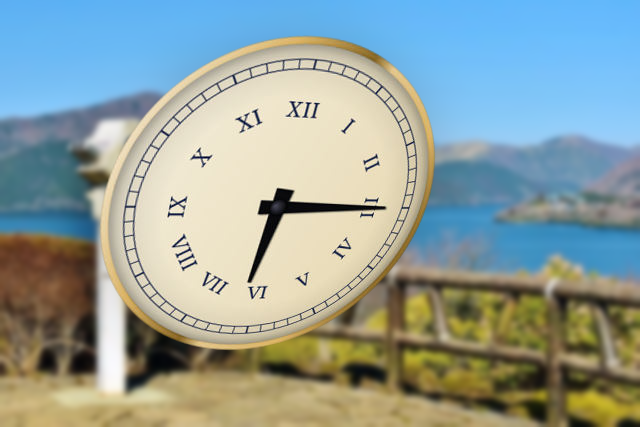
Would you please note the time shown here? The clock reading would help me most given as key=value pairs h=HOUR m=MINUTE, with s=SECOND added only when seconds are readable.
h=6 m=15
